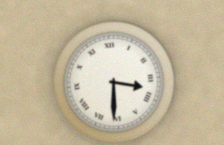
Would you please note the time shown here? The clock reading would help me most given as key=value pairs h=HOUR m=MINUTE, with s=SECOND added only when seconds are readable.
h=3 m=31
